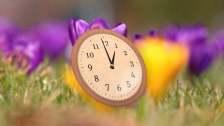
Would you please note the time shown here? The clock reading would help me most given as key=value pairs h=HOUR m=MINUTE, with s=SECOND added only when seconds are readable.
h=12 m=59
